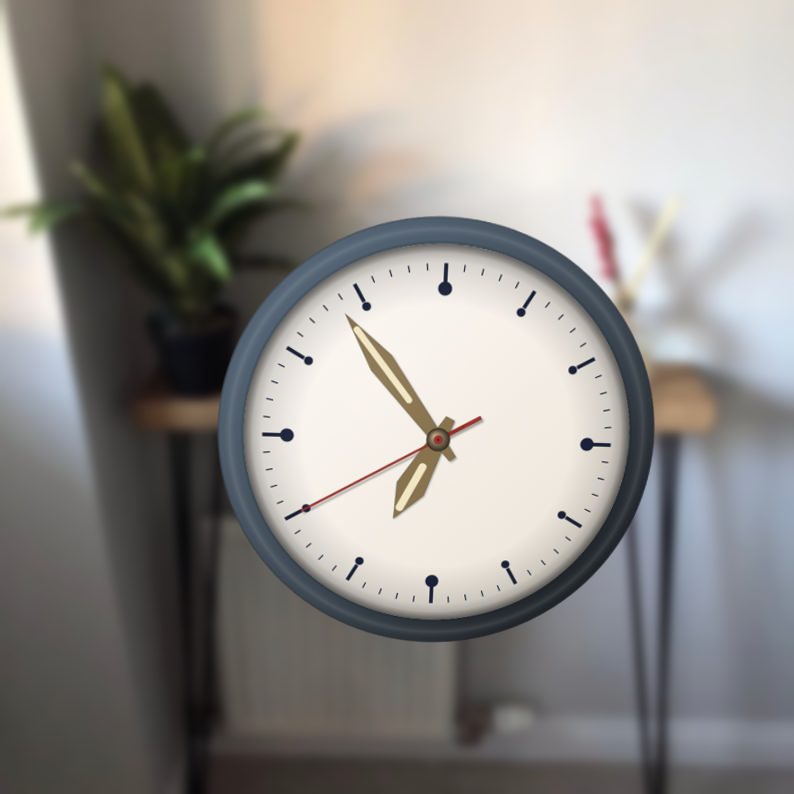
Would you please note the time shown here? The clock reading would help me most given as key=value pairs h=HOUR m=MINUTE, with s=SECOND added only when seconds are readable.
h=6 m=53 s=40
